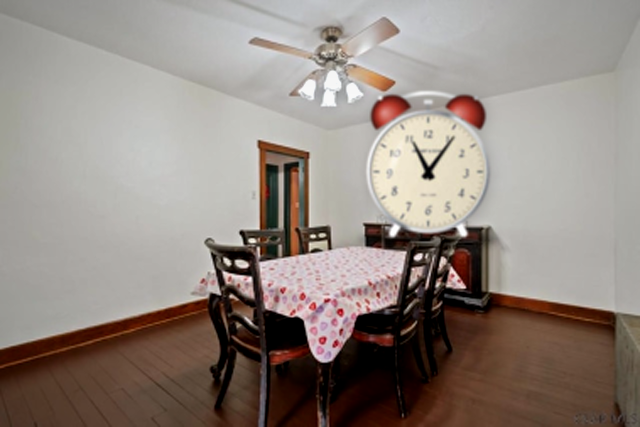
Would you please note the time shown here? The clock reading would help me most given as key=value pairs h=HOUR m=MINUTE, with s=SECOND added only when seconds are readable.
h=11 m=6
